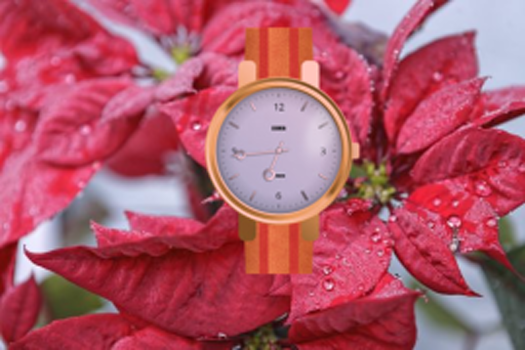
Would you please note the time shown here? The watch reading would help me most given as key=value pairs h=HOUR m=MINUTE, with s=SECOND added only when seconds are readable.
h=6 m=44
